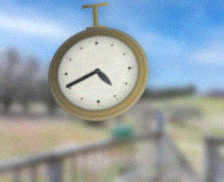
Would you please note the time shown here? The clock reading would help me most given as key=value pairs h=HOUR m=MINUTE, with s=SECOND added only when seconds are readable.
h=4 m=41
